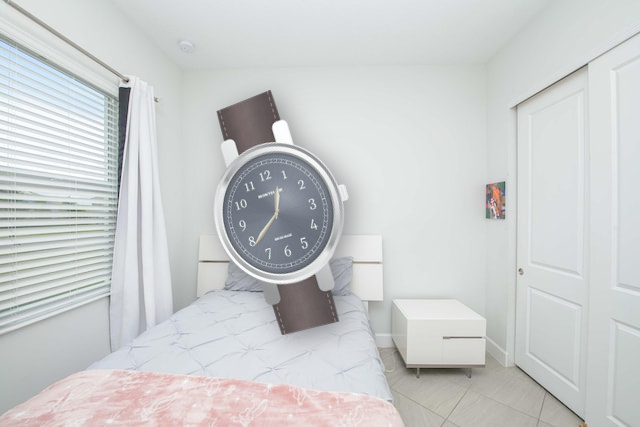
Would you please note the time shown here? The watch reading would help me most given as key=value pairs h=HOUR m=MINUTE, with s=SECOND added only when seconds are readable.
h=12 m=39
